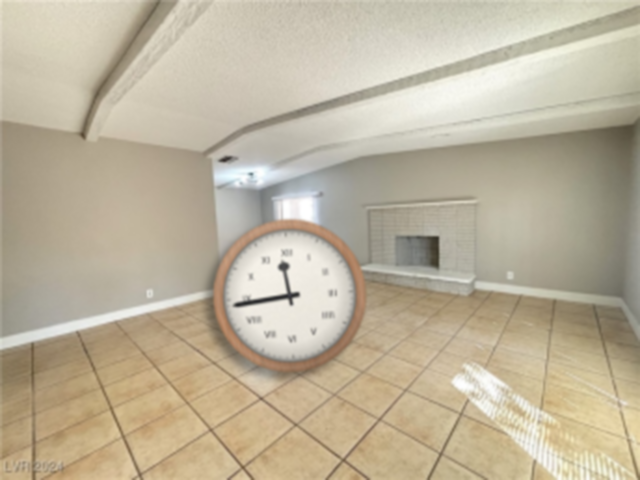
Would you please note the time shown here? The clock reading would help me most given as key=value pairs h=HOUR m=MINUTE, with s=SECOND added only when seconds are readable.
h=11 m=44
